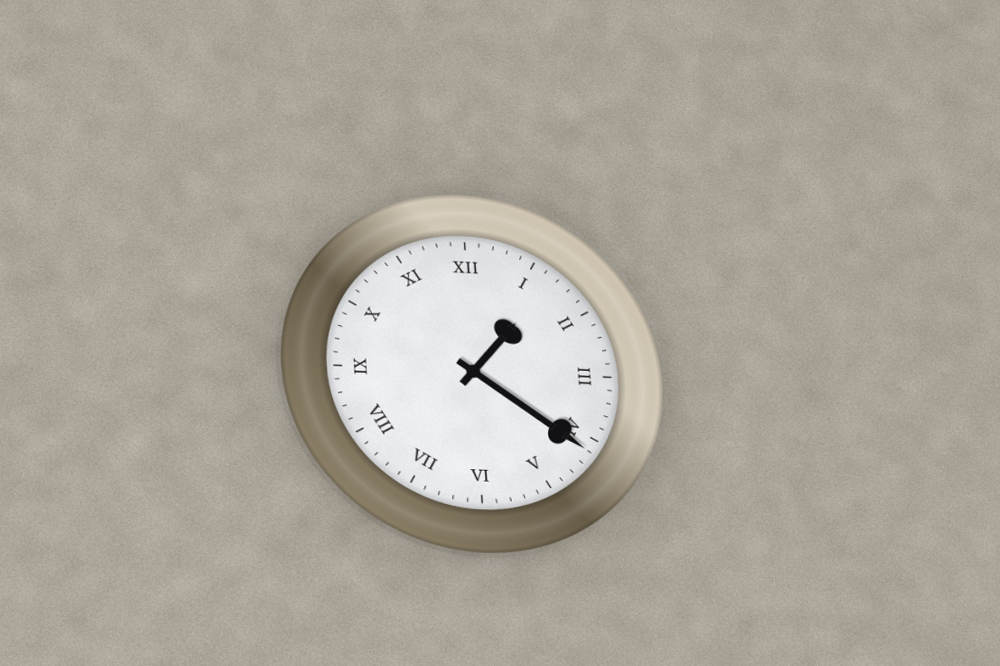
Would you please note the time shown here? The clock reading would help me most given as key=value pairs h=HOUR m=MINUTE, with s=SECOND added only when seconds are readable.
h=1 m=21
